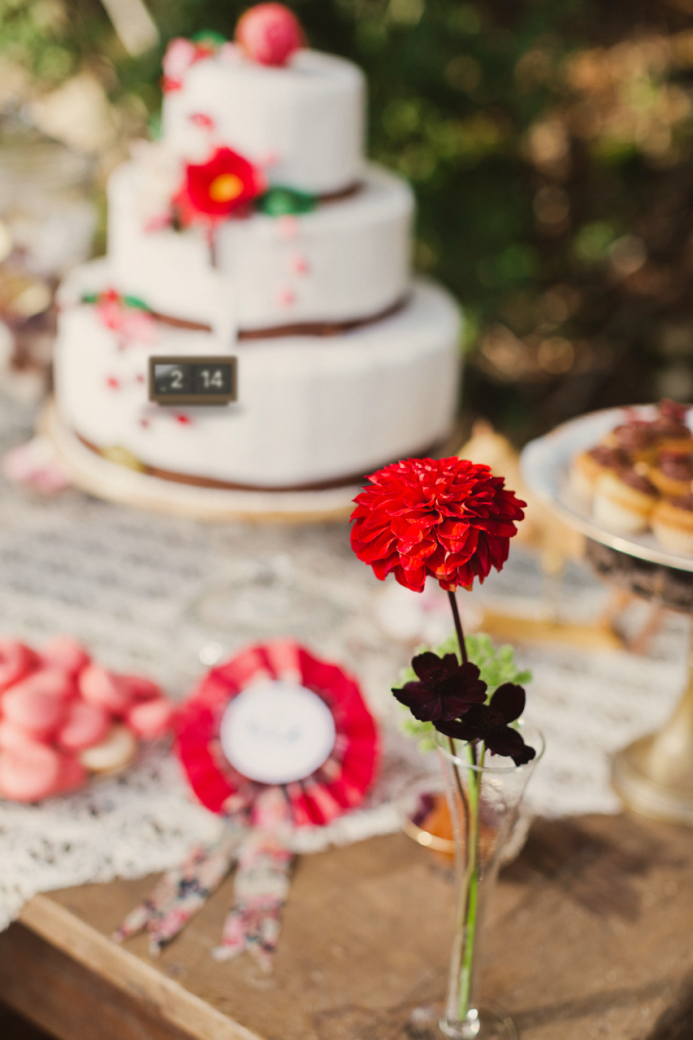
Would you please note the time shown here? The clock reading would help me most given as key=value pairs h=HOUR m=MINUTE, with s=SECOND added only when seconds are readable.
h=2 m=14
